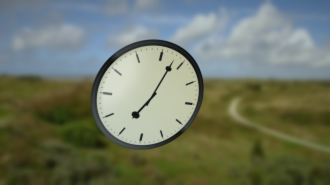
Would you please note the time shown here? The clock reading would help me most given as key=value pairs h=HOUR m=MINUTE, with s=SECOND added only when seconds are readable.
h=7 m=3
